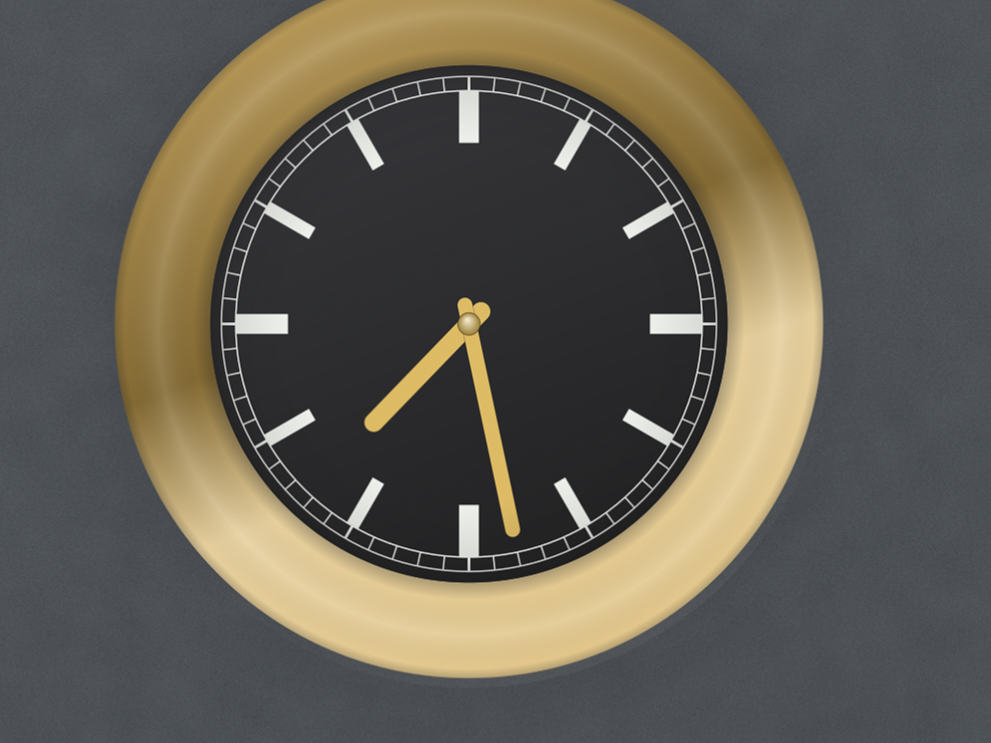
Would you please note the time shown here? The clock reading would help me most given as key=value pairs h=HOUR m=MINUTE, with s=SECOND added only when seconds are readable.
h=7 m=28
